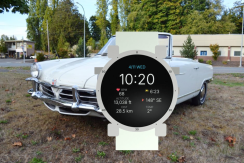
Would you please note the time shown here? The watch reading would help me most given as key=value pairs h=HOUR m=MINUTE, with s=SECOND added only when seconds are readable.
h=10 m=20
